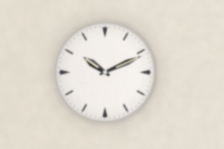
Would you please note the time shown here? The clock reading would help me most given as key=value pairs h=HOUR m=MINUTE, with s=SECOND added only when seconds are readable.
h=10 m=11
